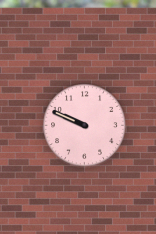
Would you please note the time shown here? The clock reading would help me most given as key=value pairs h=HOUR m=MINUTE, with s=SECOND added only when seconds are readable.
h=9 m=49
